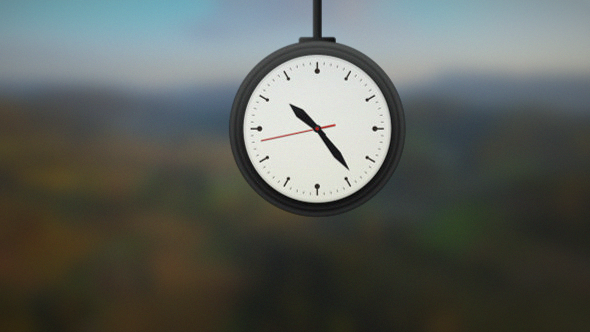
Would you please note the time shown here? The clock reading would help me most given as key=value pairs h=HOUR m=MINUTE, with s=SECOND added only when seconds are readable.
h=10 m=23 s=43
